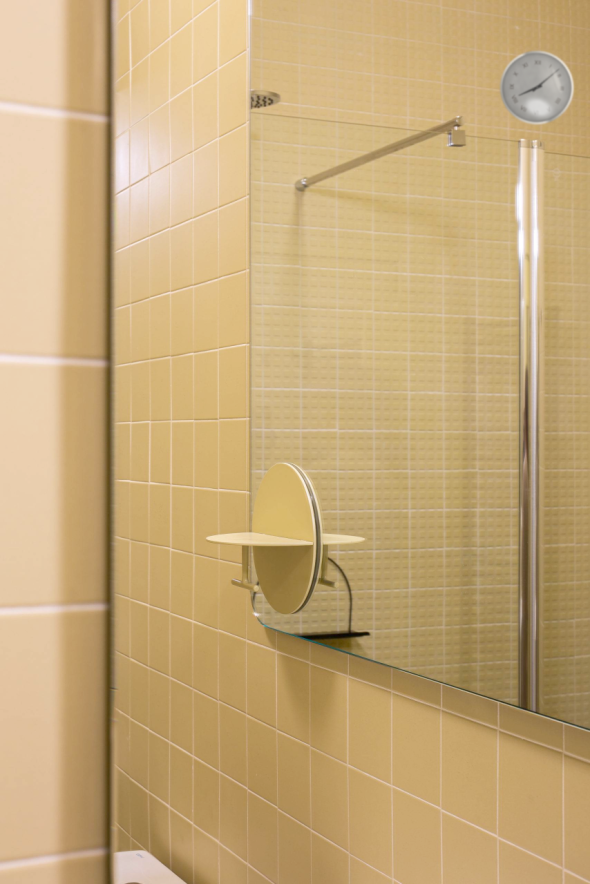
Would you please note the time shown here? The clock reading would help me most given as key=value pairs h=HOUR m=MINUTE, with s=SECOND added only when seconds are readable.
h=8 m=8
